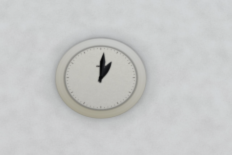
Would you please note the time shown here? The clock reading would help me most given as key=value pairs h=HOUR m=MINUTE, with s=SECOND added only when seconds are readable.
h=1 m=1
